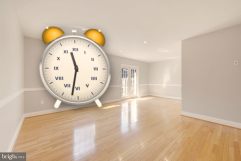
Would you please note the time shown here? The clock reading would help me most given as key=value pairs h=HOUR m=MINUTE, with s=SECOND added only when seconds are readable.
h=11 m=32
